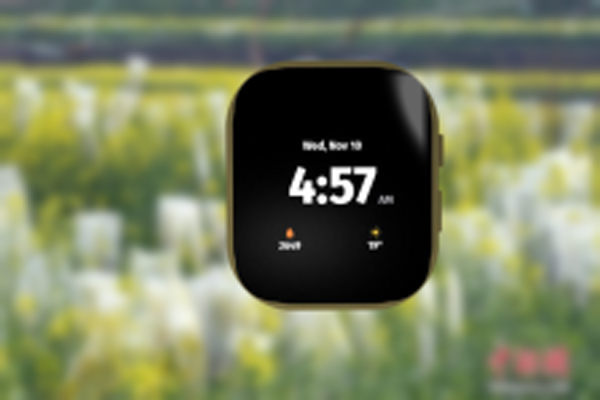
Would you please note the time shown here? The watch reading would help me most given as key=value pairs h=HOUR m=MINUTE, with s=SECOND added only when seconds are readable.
h=4 m=57
